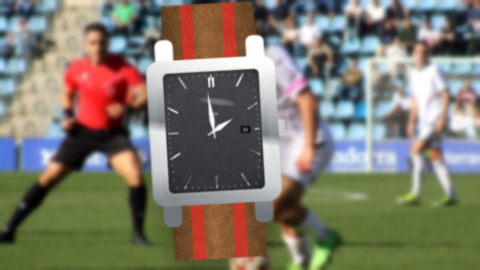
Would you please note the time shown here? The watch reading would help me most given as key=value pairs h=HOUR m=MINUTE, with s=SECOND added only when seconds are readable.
h=1 m=59
